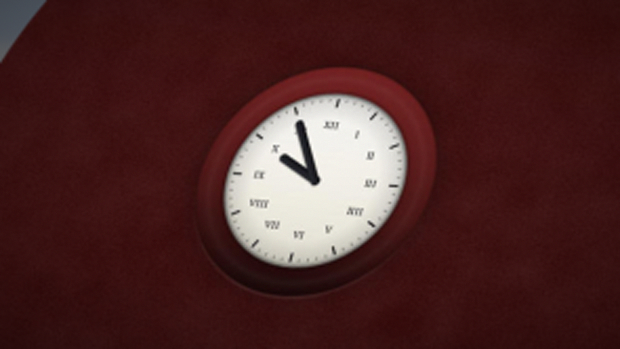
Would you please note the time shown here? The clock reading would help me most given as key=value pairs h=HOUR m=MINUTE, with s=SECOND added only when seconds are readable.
h=9 m=55
